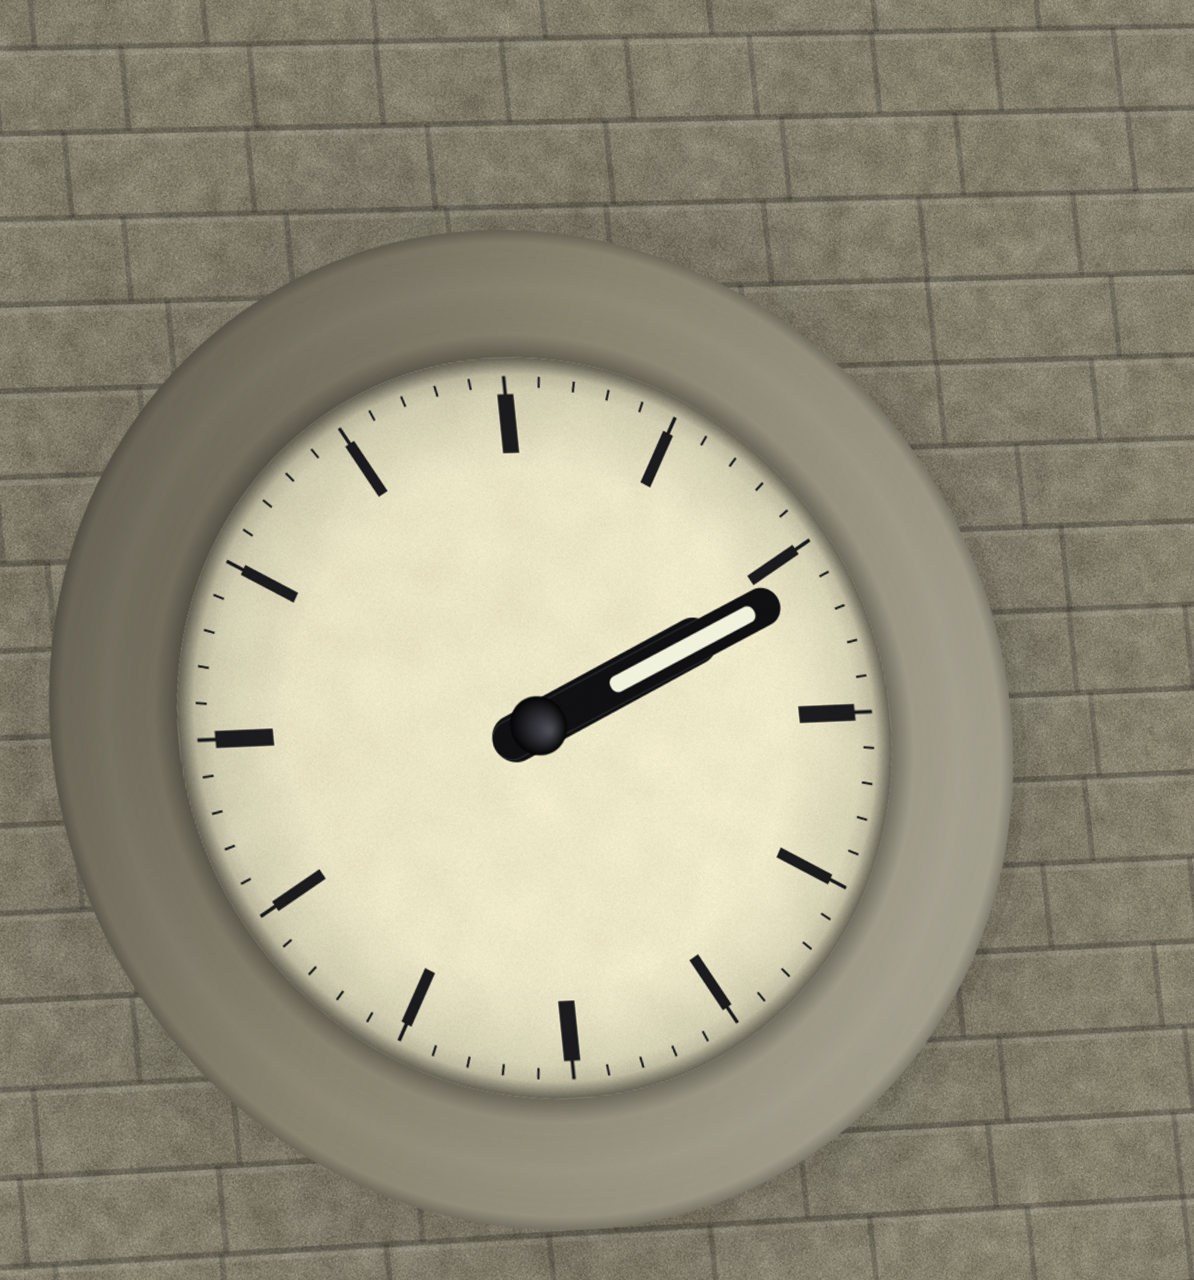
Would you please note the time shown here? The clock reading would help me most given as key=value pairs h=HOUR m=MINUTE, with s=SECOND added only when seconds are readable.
h=2 m=11
